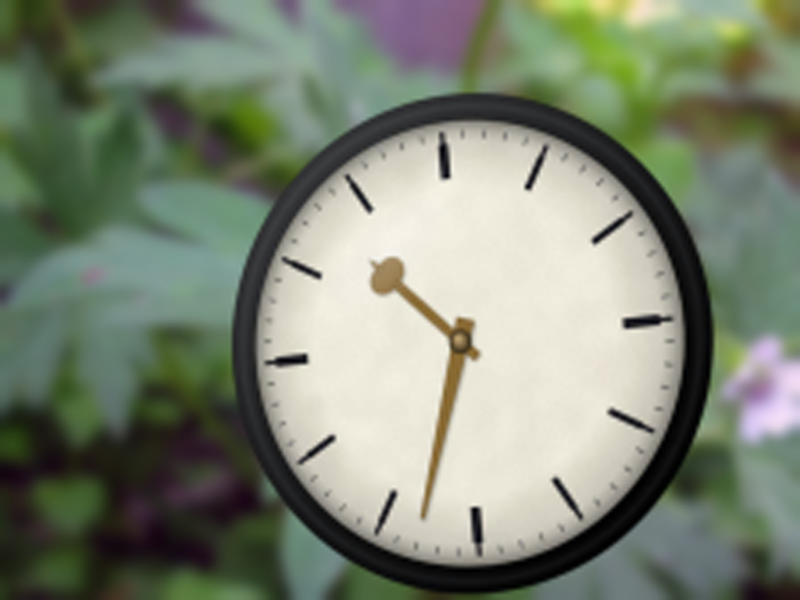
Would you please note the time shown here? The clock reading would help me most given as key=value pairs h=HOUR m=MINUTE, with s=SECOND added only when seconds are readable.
h=10 m=33
